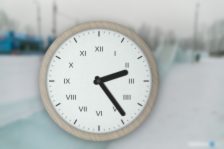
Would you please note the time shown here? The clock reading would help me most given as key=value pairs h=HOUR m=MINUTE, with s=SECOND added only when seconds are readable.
h=2 m=24
